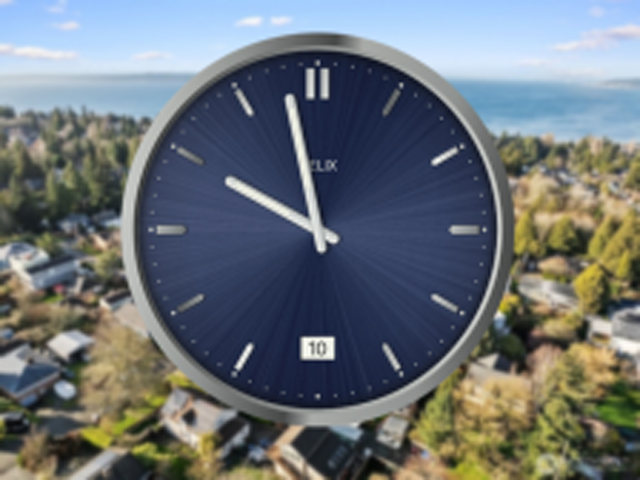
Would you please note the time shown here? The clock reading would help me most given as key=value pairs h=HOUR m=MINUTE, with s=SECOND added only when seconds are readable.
h=9 m=58
